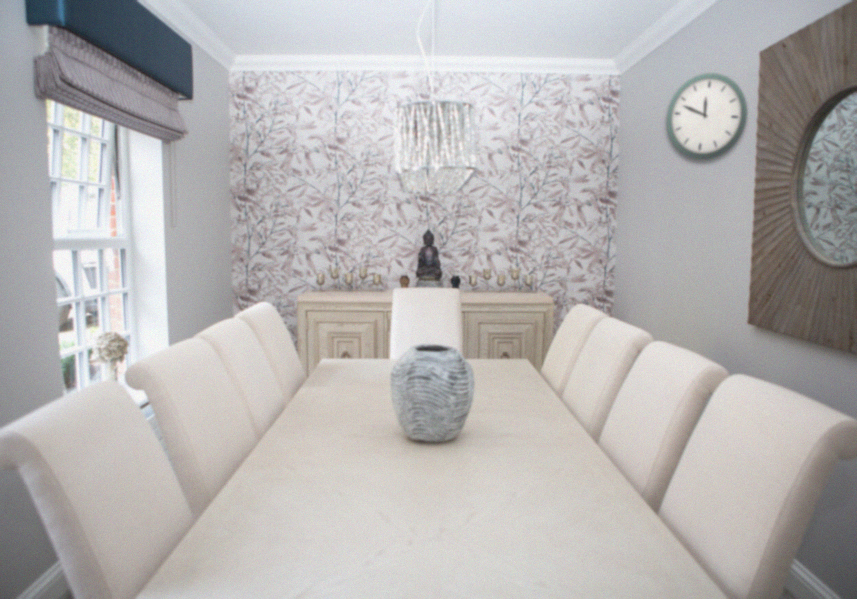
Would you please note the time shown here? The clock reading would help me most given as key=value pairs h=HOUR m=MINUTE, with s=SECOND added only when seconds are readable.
h=11 m=48
